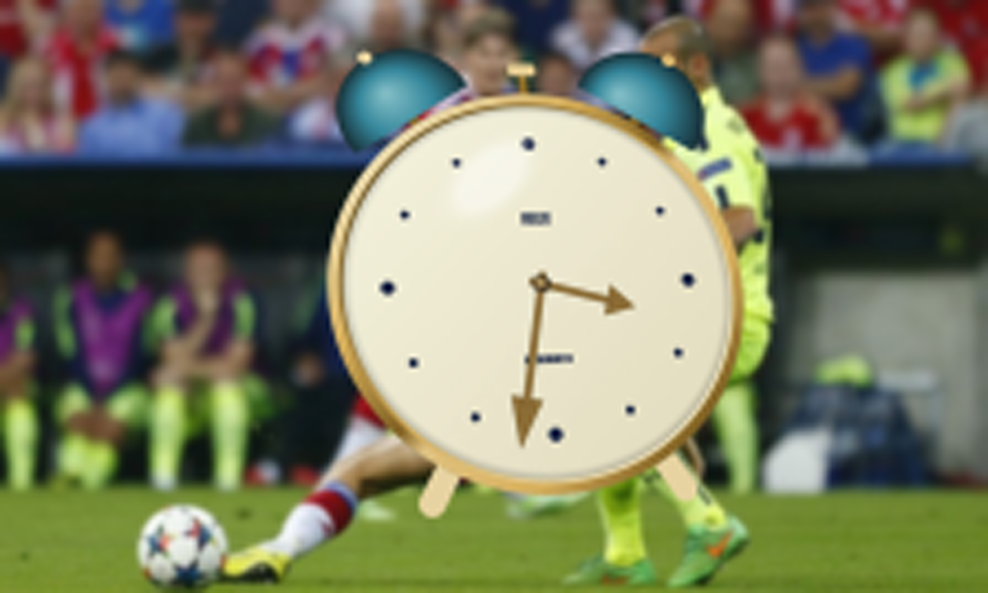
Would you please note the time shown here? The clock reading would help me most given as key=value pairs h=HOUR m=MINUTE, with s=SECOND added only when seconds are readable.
h=3 m=32
